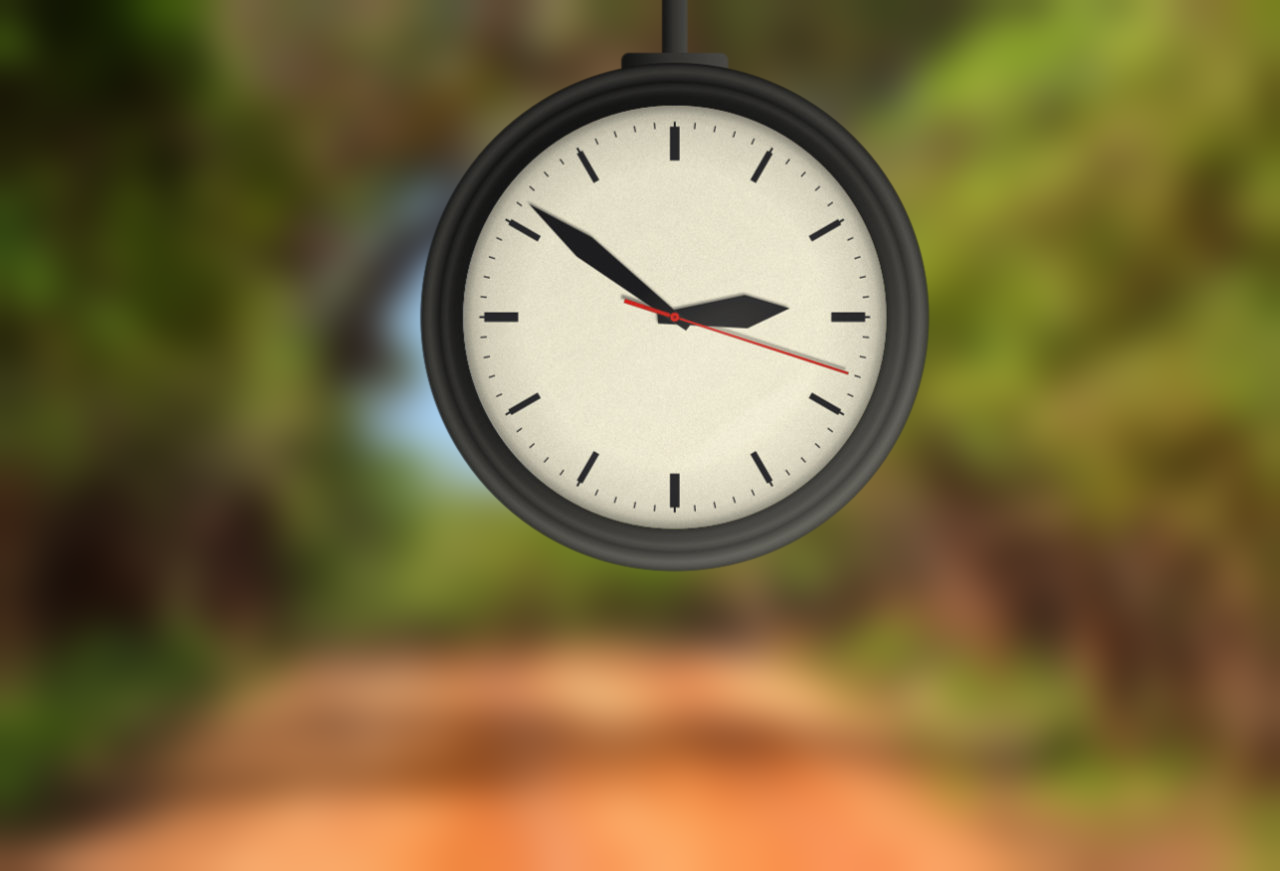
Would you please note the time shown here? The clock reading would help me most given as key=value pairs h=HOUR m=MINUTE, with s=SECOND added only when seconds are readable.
h=2 m=51 s=18
